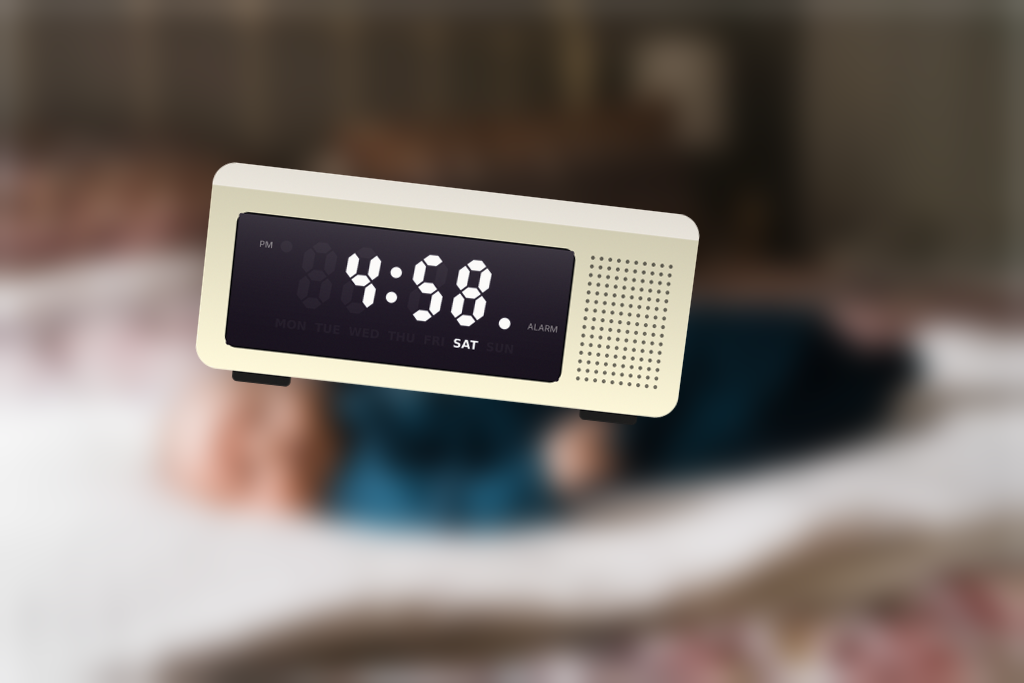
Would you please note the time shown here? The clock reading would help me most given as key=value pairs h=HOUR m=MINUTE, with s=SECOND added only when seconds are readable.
h=4 m=58
